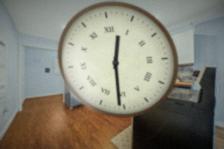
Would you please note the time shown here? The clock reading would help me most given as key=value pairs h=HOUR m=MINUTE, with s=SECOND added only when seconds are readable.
h=12 m=31
